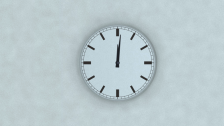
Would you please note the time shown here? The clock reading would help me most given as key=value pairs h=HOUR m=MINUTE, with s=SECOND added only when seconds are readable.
h=12 m=1
